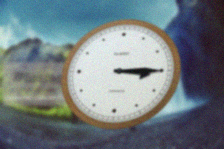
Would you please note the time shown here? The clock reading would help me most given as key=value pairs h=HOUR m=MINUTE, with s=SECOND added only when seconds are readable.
h=3 m=15
